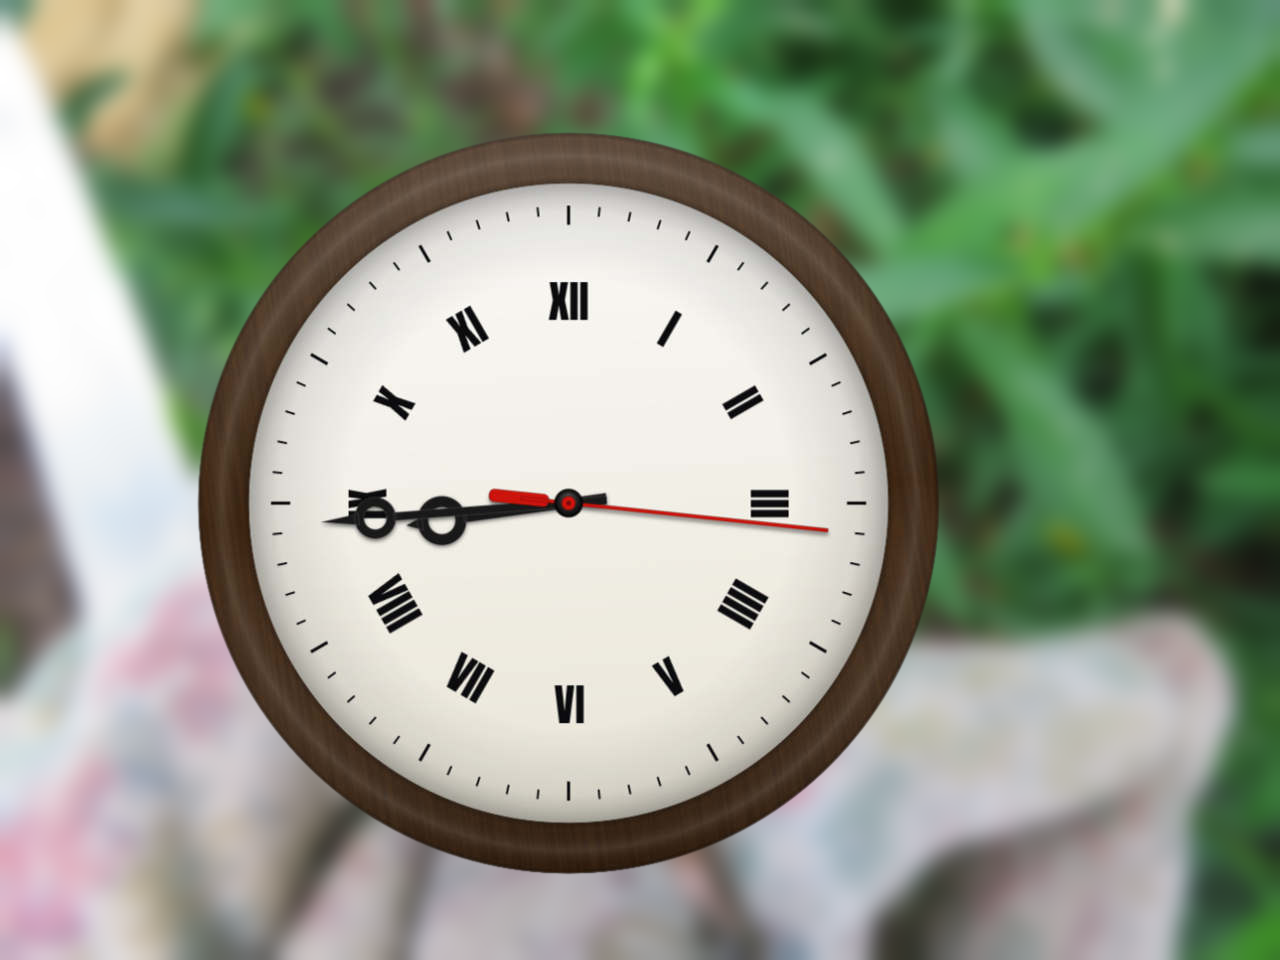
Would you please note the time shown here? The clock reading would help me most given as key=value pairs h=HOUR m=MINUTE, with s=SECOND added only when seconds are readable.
h=8 m=44 s=16
